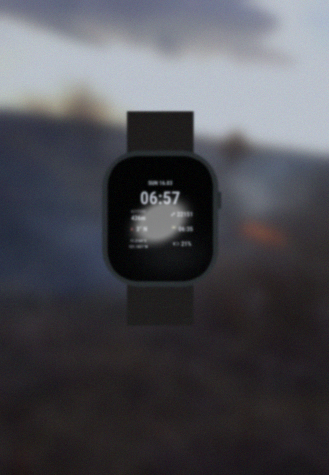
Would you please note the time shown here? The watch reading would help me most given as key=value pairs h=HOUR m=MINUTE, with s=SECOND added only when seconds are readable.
h=6 m=57
